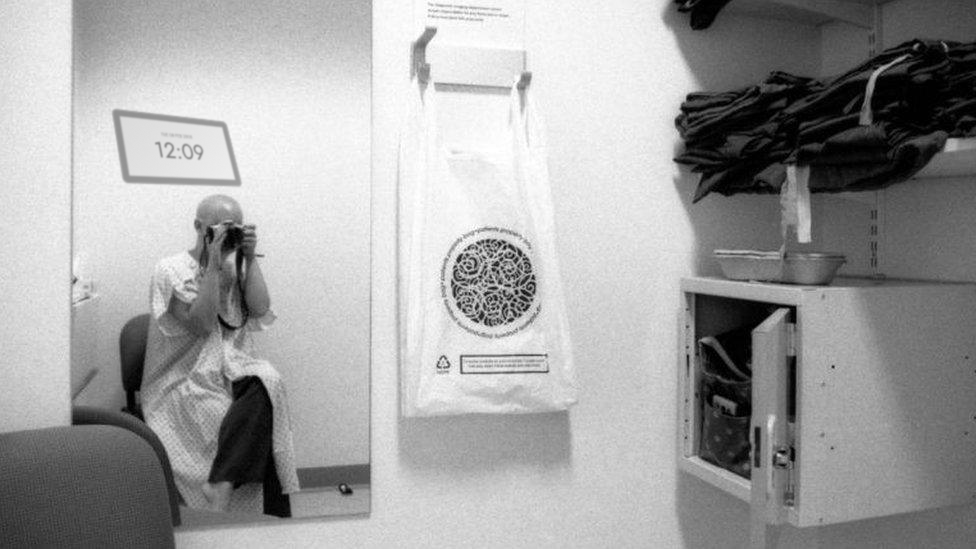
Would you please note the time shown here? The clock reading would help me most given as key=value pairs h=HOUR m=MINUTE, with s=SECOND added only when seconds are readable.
h=12 m=9
